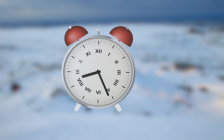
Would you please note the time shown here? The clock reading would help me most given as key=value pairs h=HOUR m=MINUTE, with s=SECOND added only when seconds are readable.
h=8 m=26
